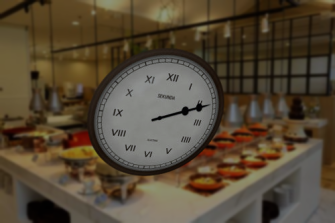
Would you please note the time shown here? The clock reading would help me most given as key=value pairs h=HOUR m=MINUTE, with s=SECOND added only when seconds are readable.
h=2 m=11
